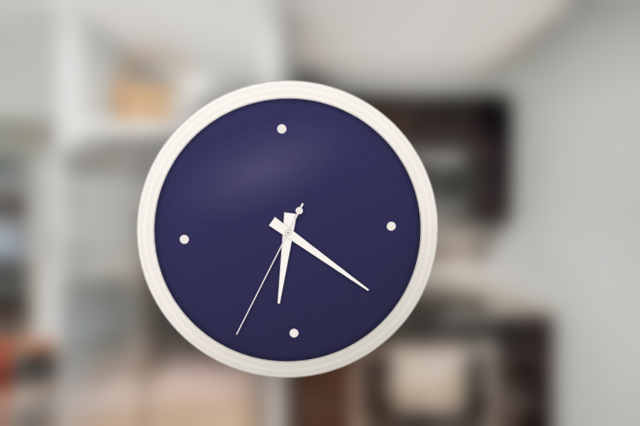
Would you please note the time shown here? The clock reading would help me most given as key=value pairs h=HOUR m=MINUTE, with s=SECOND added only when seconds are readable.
h=6 m=21 s=35
